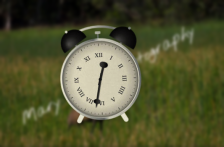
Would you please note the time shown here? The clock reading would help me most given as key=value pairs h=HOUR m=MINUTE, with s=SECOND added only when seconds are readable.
h=12 m=32
